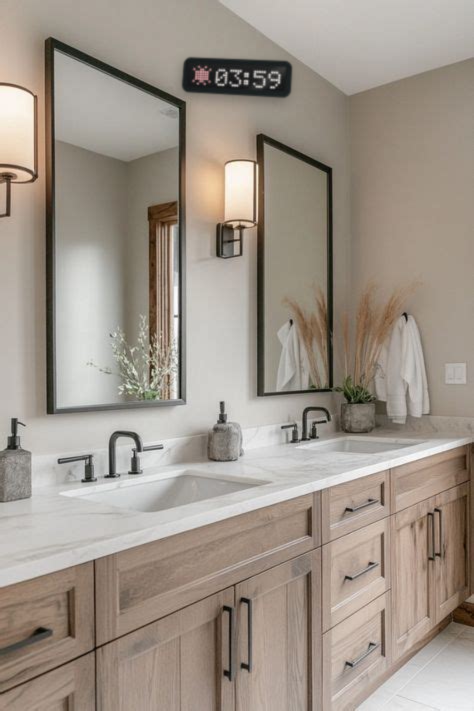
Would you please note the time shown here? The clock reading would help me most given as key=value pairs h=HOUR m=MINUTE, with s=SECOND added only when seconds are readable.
h=3 m=59
